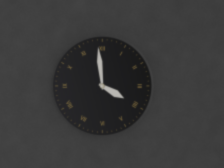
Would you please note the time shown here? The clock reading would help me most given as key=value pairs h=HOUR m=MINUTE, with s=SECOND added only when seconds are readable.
h=3 m=59
